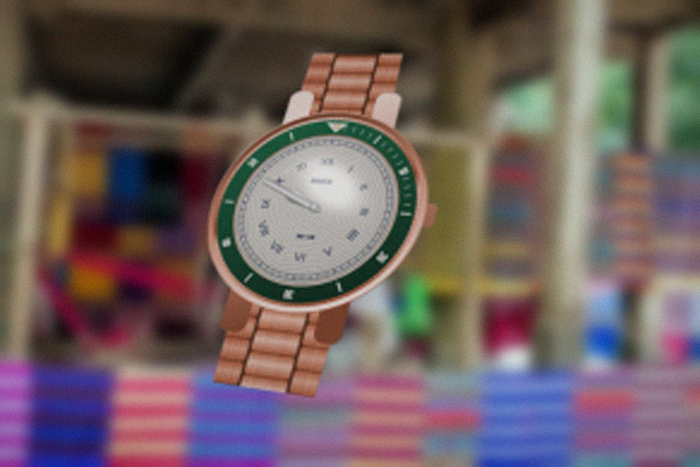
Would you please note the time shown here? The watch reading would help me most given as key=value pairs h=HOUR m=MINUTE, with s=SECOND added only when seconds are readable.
h=9 m=49
